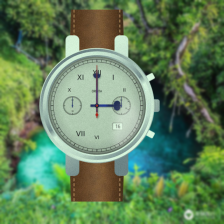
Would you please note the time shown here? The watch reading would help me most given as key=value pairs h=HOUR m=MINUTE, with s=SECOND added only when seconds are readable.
h=3 m=0
